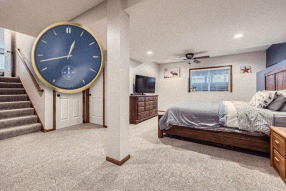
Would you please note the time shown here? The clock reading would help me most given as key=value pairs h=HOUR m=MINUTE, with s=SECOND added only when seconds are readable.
h=12 m=43
